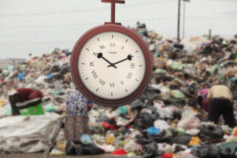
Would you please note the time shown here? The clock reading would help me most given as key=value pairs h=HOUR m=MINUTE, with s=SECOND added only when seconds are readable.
h=10 m=11
